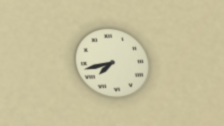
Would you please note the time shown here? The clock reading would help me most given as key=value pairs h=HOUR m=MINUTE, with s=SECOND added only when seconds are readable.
h=7 m=43
